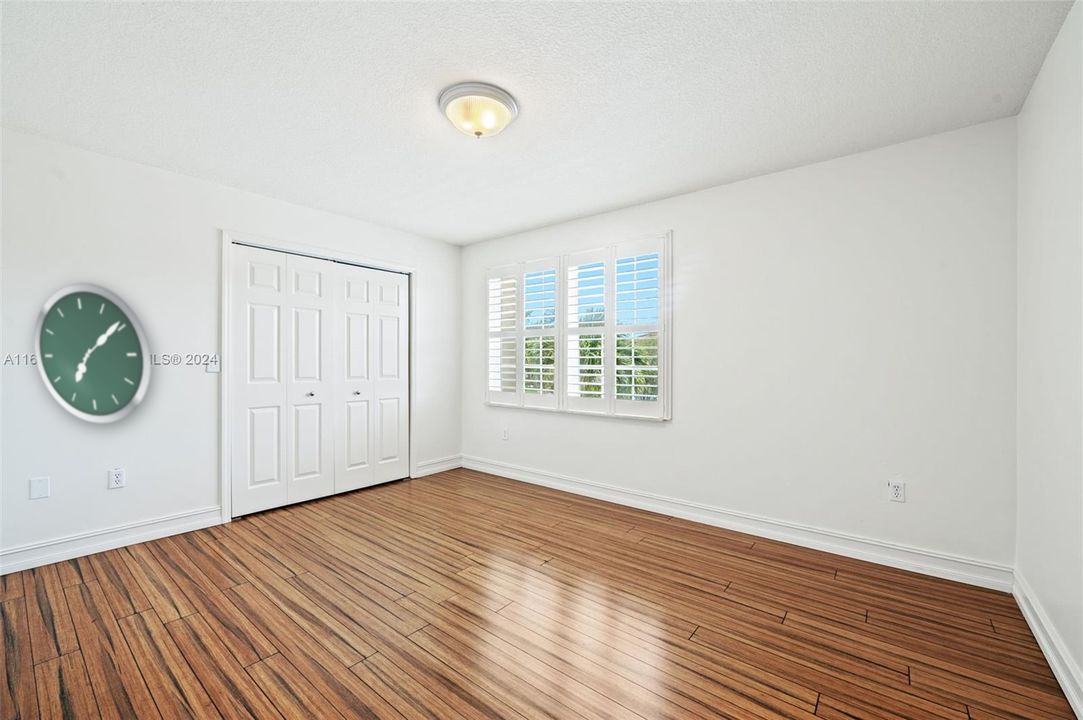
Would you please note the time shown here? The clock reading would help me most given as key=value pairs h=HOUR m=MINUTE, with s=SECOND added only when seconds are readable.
h=7 m=9
